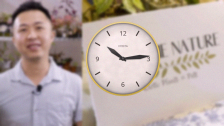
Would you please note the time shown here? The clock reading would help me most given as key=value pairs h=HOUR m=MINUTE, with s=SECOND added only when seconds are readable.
h=10 m=14
